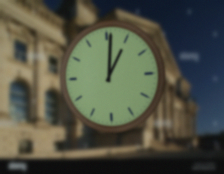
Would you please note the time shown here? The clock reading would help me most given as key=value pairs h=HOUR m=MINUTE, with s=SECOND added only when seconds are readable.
h=1 m=1
